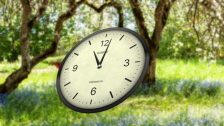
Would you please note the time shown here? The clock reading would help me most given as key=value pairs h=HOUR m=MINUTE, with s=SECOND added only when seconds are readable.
h=11 m=2
